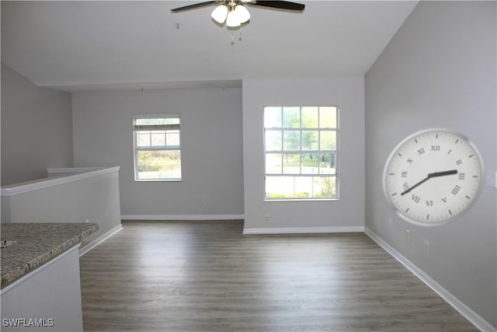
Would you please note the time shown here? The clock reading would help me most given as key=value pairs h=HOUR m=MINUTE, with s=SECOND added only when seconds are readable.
h=2 m=39
